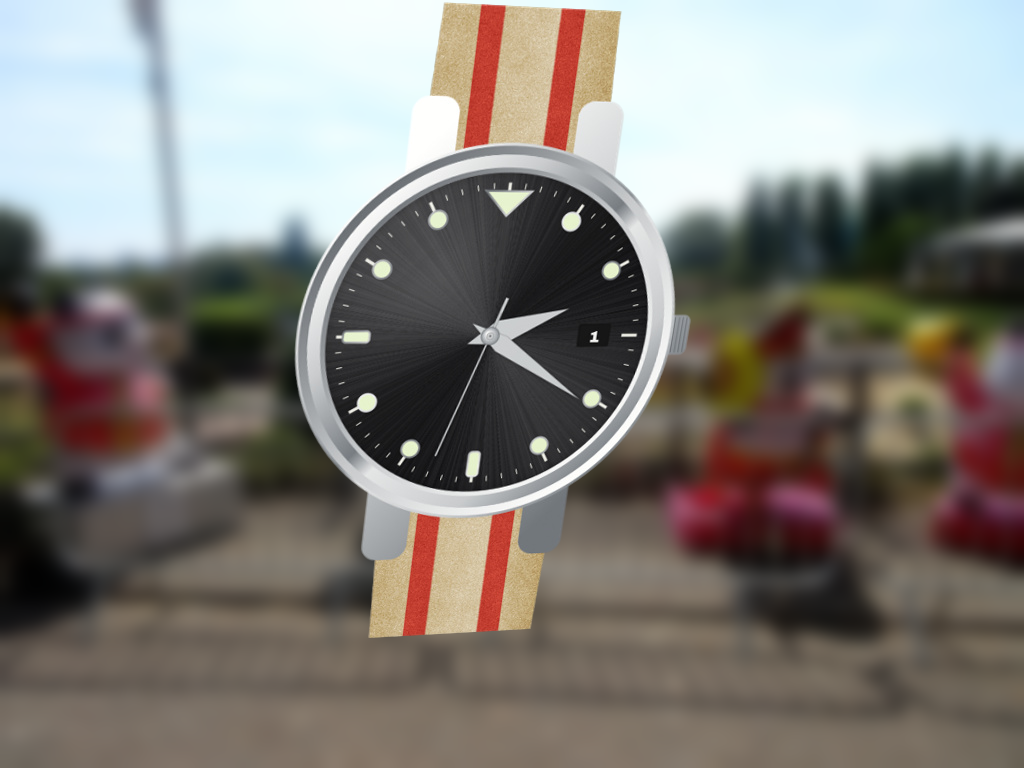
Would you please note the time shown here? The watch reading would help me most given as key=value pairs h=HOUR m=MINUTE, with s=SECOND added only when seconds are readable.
h=2 m=20 s=33
